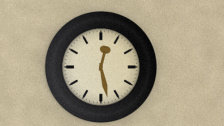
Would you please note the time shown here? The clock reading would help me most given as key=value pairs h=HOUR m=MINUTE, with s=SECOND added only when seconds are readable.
h=12 m=28
